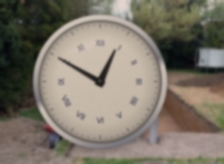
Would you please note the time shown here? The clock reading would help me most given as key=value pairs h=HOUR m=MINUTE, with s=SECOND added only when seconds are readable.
h=12 m=50
